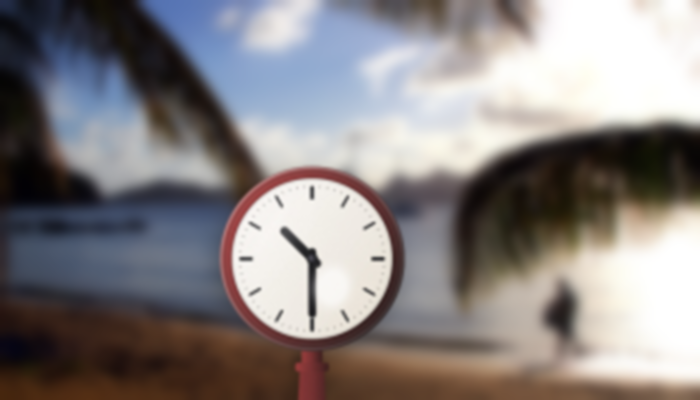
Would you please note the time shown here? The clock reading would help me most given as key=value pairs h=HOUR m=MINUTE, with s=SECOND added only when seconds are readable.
h=10 m=30
